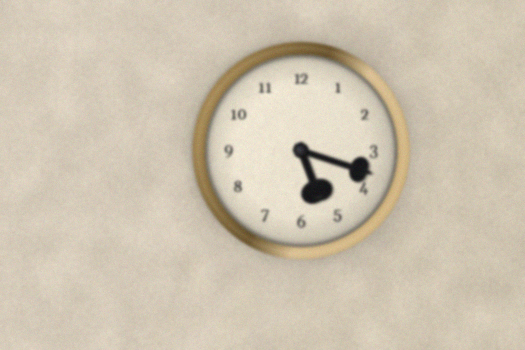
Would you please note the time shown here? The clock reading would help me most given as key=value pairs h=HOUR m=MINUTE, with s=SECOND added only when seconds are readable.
h=5 m=18
